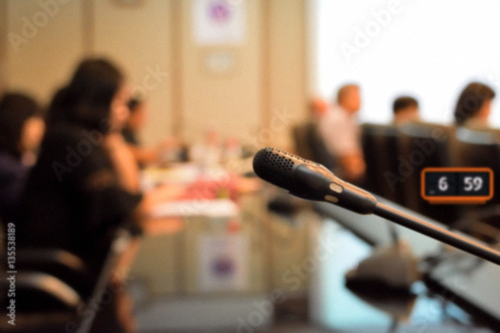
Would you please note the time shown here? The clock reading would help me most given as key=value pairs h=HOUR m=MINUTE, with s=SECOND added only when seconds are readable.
h=6 m=59
